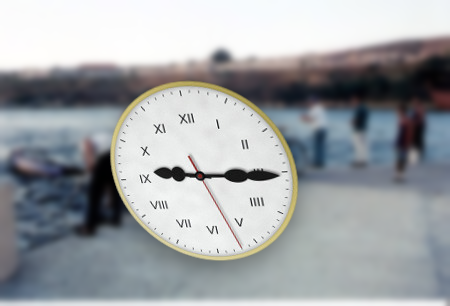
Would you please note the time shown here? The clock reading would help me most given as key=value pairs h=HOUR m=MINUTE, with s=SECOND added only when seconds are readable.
h=9 m=15 s=27
